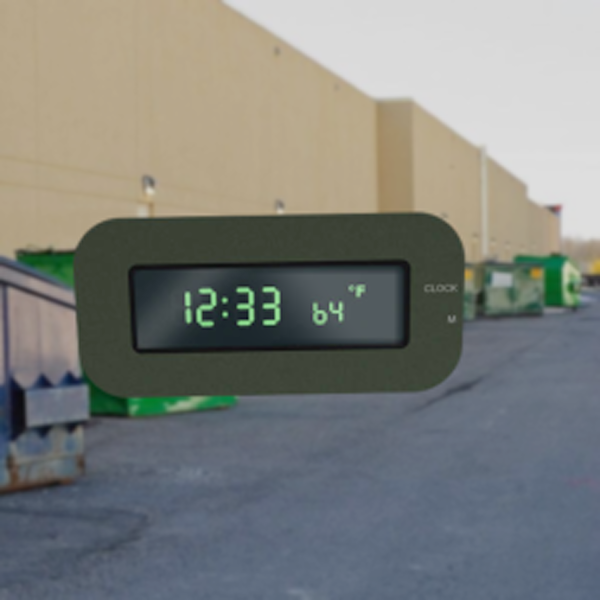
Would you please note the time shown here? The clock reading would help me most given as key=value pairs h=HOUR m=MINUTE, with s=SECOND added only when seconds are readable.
h=12 m=33
